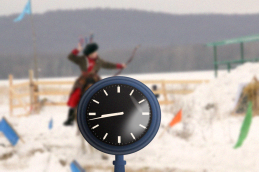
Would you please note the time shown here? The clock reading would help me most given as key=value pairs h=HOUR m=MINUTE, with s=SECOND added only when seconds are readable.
h=8 m=43
